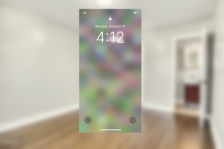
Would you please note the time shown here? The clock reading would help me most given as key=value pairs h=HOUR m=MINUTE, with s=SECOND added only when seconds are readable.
h=4 m=12
